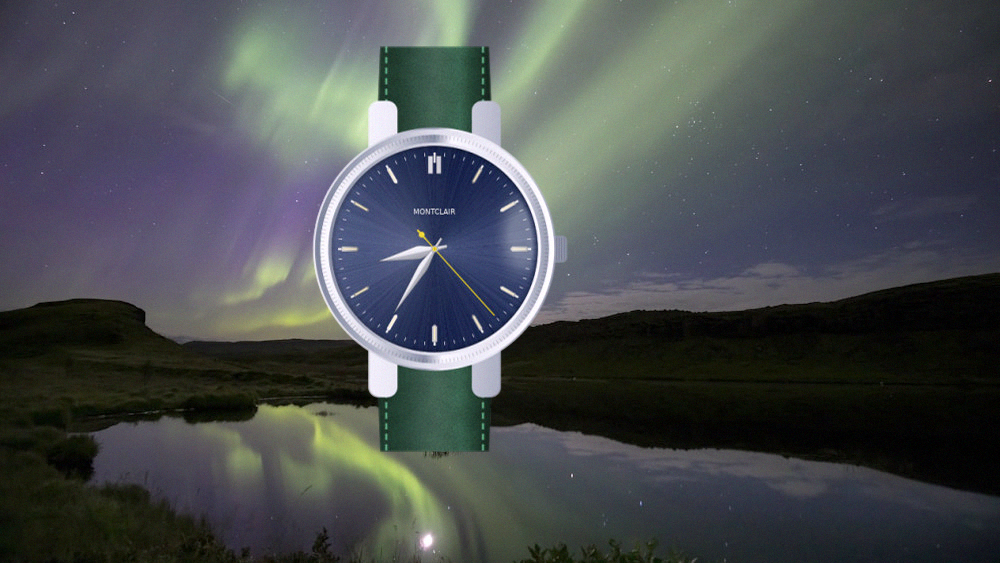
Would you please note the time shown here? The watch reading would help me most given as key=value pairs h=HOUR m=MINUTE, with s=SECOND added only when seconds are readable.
h=8 m=35 s=23
